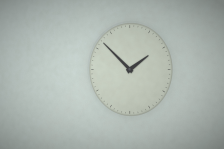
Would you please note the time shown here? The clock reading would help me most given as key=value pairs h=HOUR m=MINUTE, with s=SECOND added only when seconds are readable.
h=1 m=52
